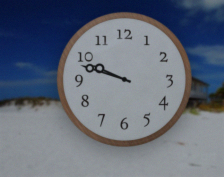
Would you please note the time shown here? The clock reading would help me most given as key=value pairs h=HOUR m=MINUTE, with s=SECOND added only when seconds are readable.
h=9 m=48
